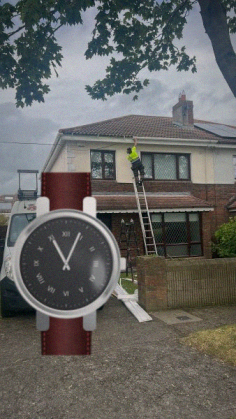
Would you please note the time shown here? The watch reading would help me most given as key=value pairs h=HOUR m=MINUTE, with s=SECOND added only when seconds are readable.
h=11 m=4
